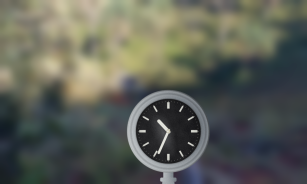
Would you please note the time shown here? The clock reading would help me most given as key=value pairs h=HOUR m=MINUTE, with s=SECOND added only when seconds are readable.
h=10 m=34
